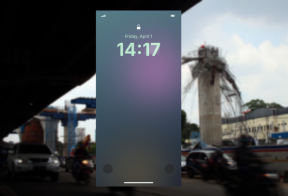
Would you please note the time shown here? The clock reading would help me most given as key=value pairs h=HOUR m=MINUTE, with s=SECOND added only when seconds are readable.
h=14 m=17
